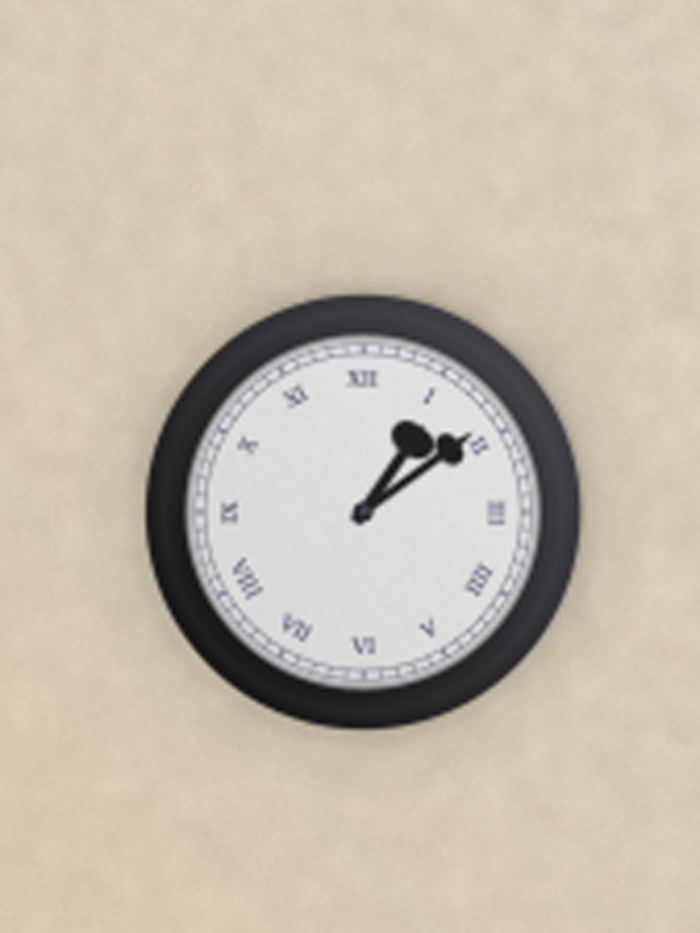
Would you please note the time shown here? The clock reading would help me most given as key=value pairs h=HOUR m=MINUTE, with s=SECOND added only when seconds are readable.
h=1 m=9
